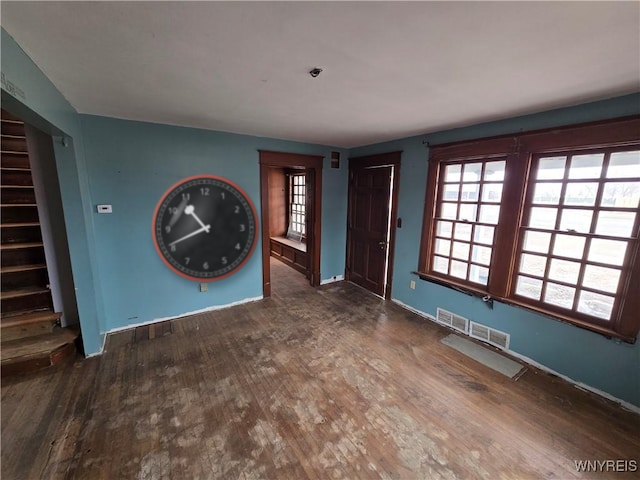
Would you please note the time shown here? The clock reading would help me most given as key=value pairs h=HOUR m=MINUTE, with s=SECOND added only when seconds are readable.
h=10 m=41
